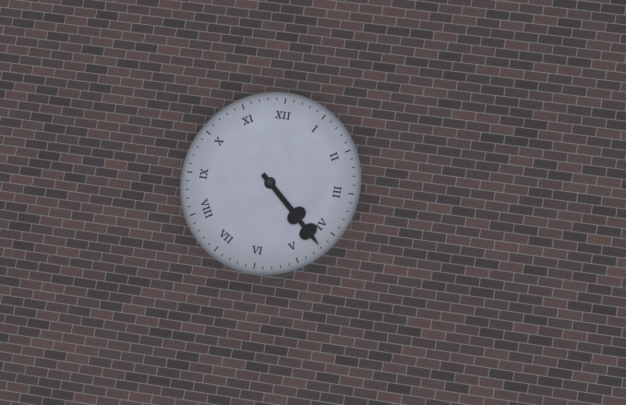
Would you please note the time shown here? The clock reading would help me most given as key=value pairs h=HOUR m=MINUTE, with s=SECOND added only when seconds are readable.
h=4 m=22
